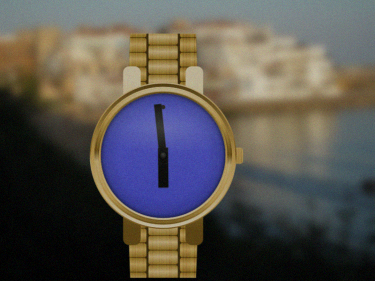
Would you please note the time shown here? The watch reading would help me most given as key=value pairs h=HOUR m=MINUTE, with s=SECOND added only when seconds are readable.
h=5 m=59
